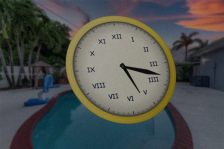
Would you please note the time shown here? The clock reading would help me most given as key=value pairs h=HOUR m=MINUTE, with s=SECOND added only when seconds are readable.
h=5 m=18
